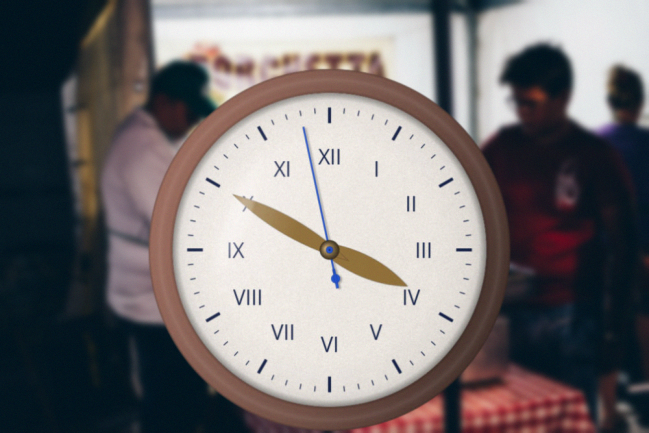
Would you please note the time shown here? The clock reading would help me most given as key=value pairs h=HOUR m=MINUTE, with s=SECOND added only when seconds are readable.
h=3 m=49 s=58
